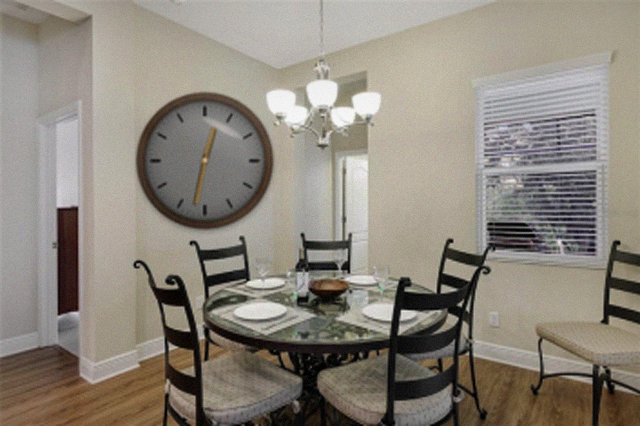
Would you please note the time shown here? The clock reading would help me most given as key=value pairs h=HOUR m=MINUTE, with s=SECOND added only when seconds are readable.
h=12 m=32
